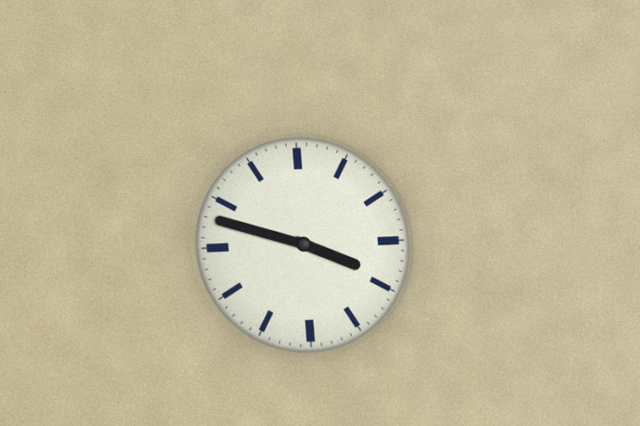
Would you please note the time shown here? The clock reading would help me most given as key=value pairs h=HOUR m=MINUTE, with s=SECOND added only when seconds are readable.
h=3 m=48
